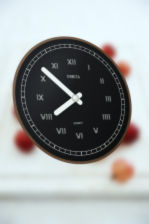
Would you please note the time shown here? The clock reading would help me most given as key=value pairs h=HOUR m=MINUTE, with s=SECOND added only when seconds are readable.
h=7 m=52
